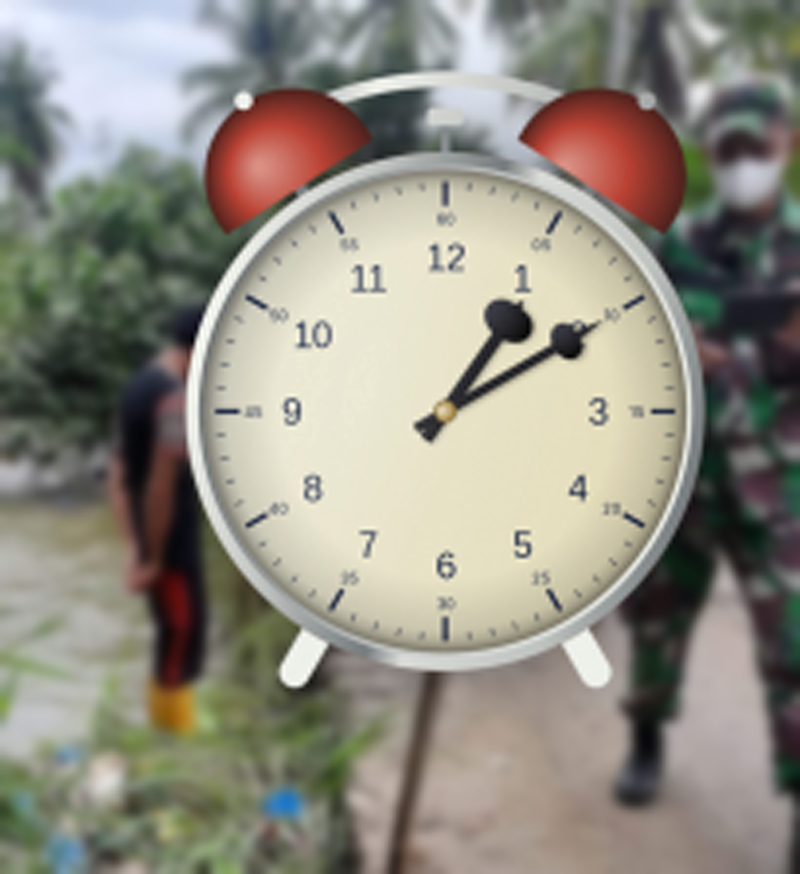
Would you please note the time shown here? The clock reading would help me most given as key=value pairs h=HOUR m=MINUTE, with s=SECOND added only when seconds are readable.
h=1 m=10
